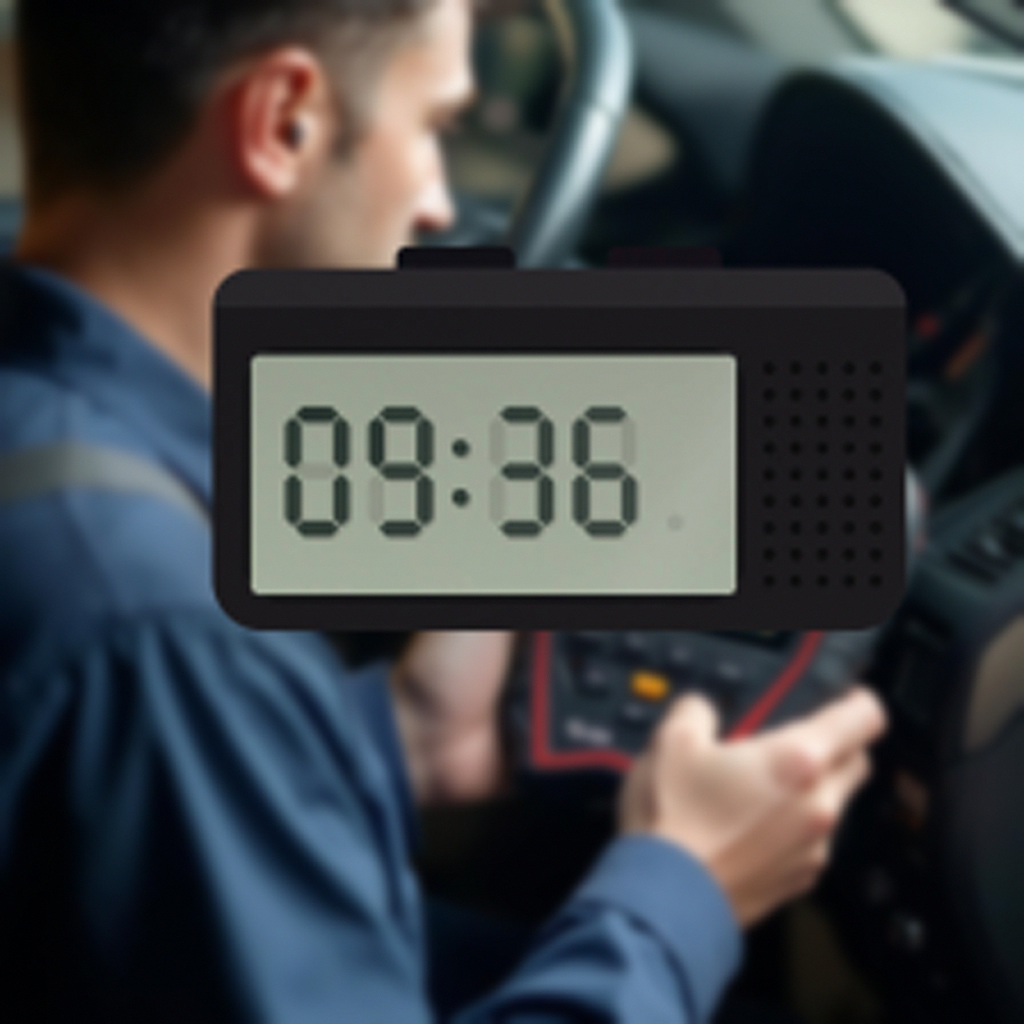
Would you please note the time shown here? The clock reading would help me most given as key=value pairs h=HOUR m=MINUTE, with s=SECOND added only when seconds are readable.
h=9 m=36
